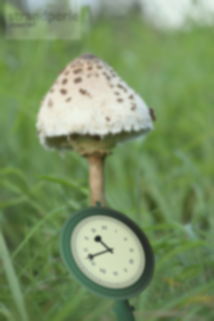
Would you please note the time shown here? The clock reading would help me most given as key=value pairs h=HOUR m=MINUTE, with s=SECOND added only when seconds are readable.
h=10 m=42
